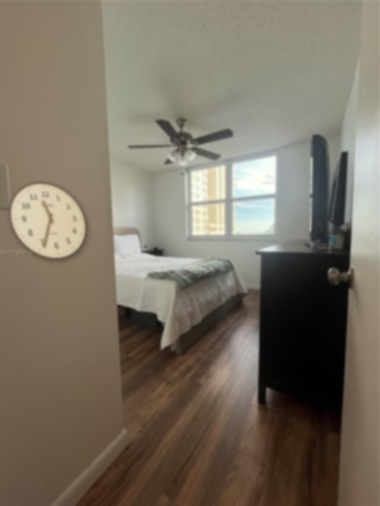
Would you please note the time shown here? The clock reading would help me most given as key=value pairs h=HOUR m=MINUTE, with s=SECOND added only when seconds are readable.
h=11 m=34
